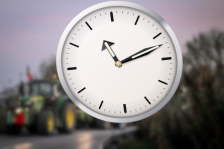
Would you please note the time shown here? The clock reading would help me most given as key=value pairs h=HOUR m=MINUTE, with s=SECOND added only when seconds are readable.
h=11 m=12
